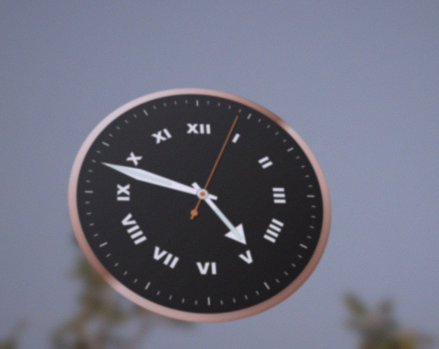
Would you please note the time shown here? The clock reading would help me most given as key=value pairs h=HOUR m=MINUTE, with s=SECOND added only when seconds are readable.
h=4 m=48 s=4
